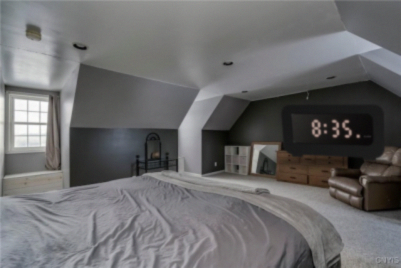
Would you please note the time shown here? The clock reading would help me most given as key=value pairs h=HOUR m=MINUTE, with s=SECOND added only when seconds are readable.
h=8 m=35
